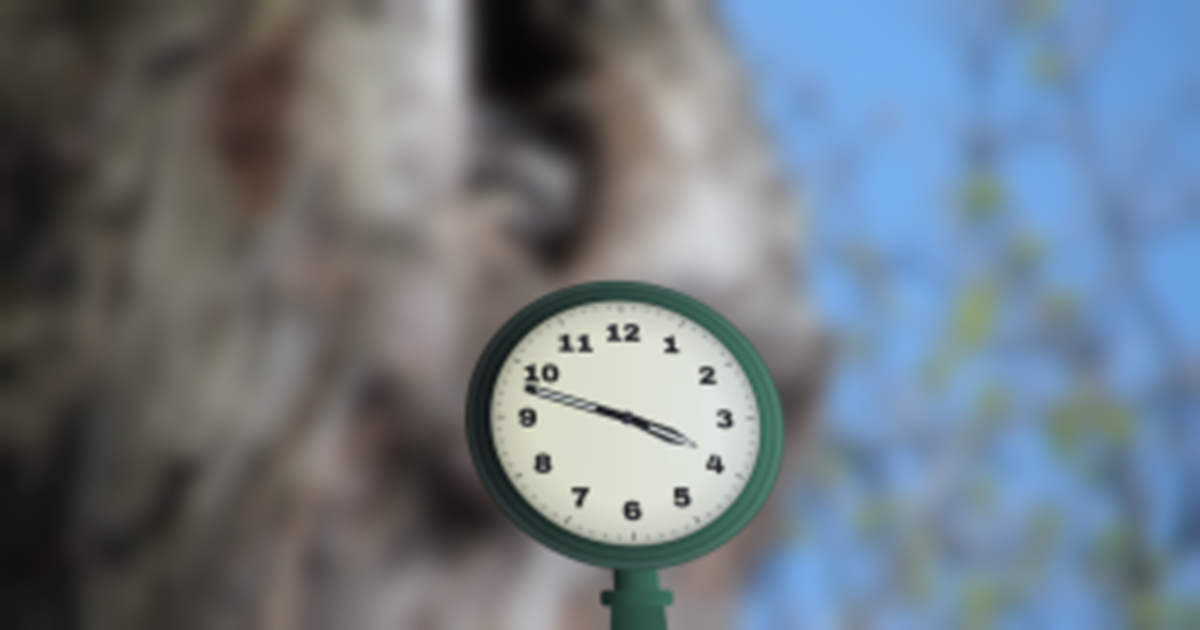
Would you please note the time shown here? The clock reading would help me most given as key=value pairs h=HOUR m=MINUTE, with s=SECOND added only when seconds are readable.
h=3 m=48
